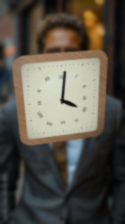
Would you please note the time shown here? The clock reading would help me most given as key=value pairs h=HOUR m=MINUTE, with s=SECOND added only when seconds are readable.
h=4 m=1
